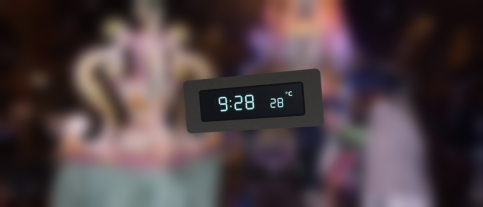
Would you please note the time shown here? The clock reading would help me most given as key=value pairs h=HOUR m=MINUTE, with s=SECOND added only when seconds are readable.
h=9 m=28
